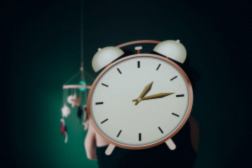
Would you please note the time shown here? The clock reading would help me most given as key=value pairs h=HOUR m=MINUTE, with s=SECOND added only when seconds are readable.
h=1 m=14
